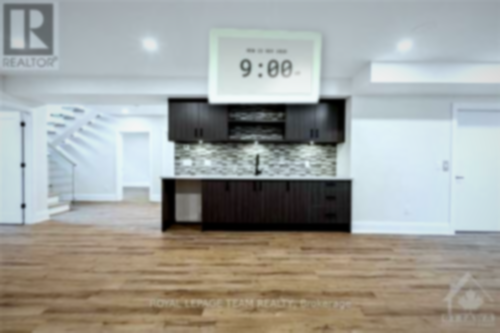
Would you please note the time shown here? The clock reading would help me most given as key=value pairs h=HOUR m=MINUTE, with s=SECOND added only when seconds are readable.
h=9 m=0
